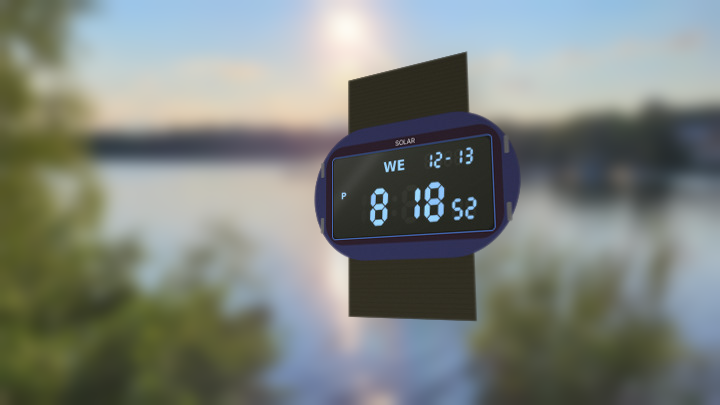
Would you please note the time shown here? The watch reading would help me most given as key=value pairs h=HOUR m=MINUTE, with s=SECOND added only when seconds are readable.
h=8 m=18 s=52
